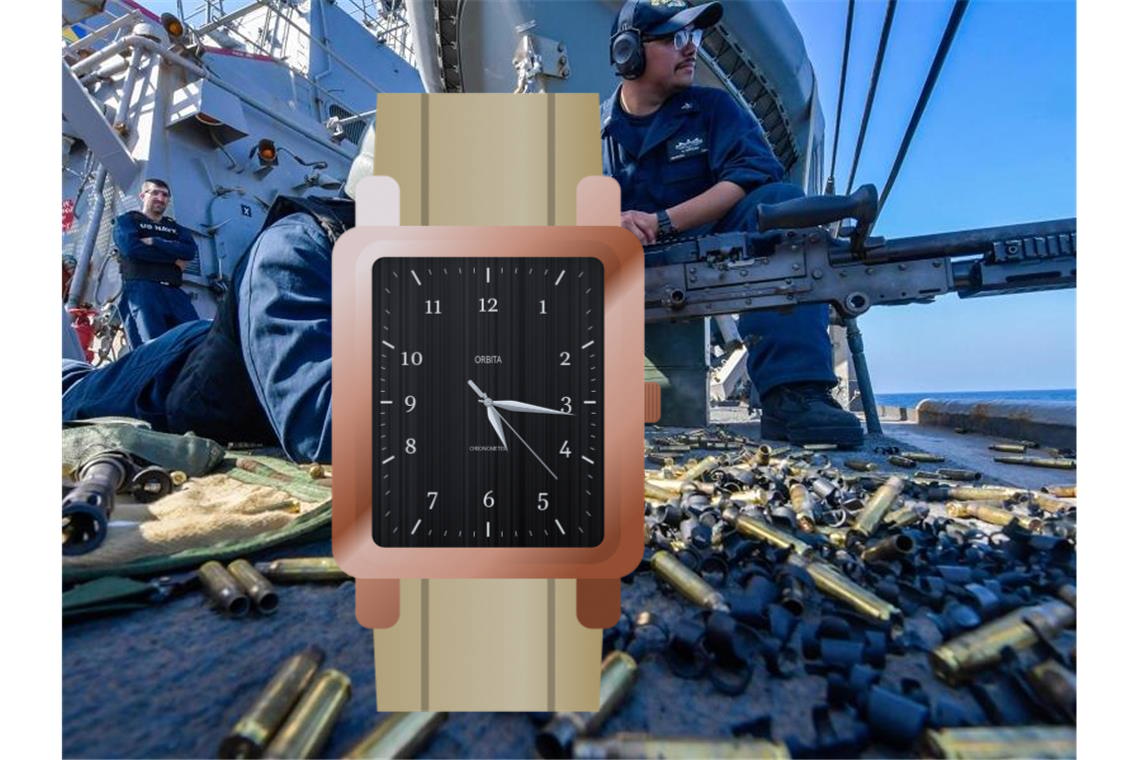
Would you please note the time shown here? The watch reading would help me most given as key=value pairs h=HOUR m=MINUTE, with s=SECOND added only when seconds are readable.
h=5 m=16 s=23
